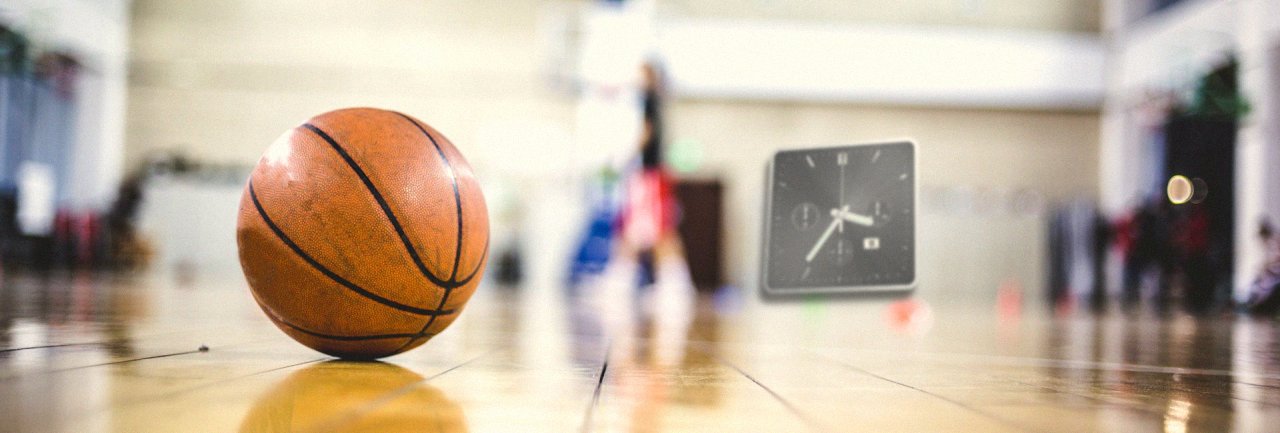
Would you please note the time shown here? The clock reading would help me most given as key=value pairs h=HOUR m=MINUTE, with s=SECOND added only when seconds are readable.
h=3 m=36
